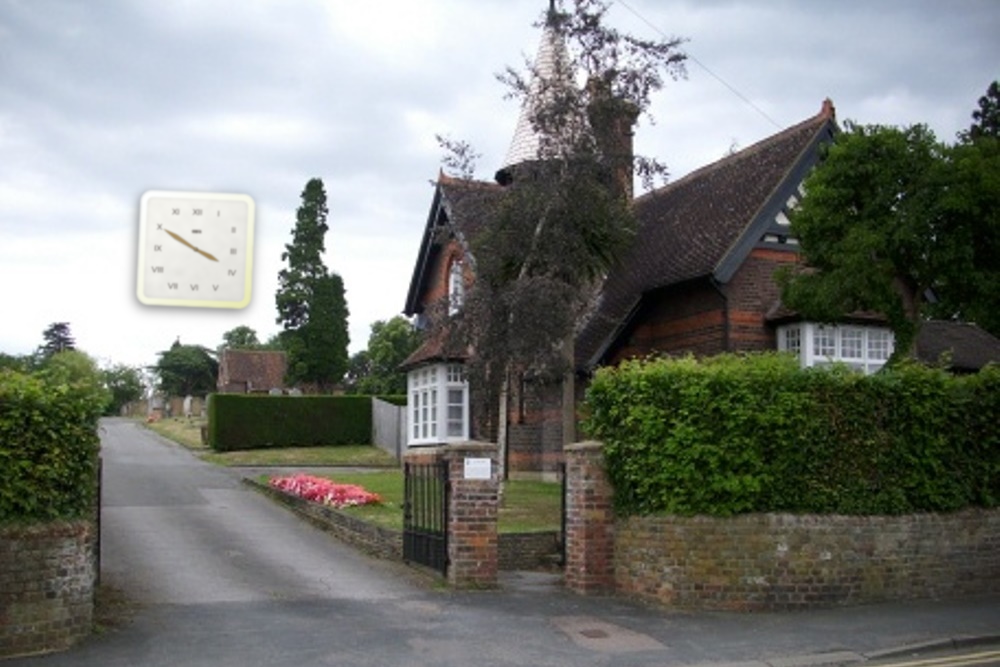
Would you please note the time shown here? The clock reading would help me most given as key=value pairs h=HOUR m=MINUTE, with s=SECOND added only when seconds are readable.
h=3 m=50
